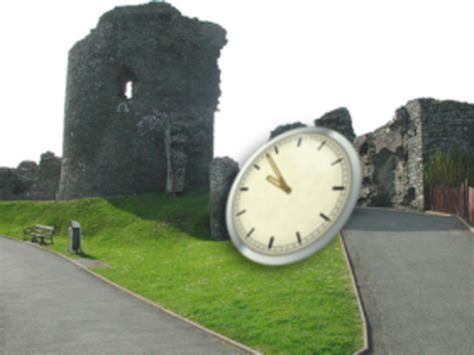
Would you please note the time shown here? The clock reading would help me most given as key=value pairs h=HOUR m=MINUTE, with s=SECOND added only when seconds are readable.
h=9 m=53
